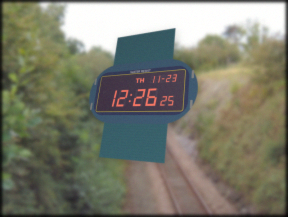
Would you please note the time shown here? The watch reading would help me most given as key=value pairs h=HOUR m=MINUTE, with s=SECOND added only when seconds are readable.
h=12 m=26
